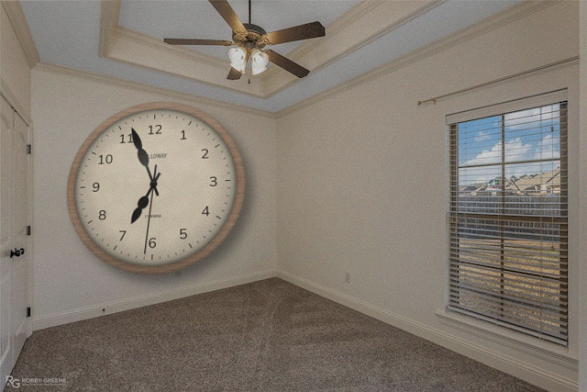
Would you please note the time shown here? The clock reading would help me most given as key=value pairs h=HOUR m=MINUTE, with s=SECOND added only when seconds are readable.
h=6 m=56 s=31
